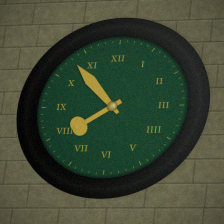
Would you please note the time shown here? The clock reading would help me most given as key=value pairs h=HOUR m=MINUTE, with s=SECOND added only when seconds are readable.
h=7 m=53
